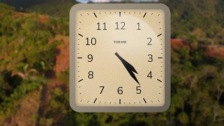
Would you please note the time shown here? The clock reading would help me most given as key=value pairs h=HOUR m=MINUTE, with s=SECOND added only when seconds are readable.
h=4 m=24
